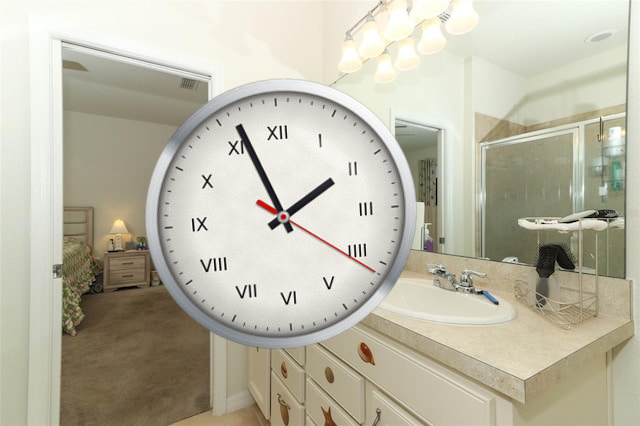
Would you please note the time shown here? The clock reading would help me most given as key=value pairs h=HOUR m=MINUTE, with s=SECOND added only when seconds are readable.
h=1 m=56 s=21
